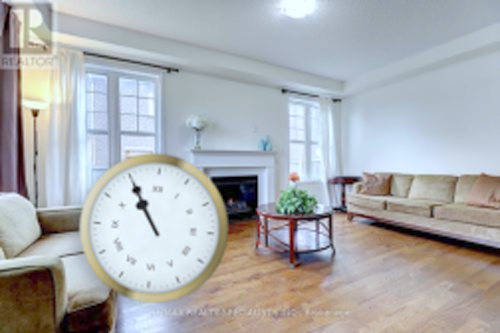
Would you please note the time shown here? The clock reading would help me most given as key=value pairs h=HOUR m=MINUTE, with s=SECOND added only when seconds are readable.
h=10 m=55
